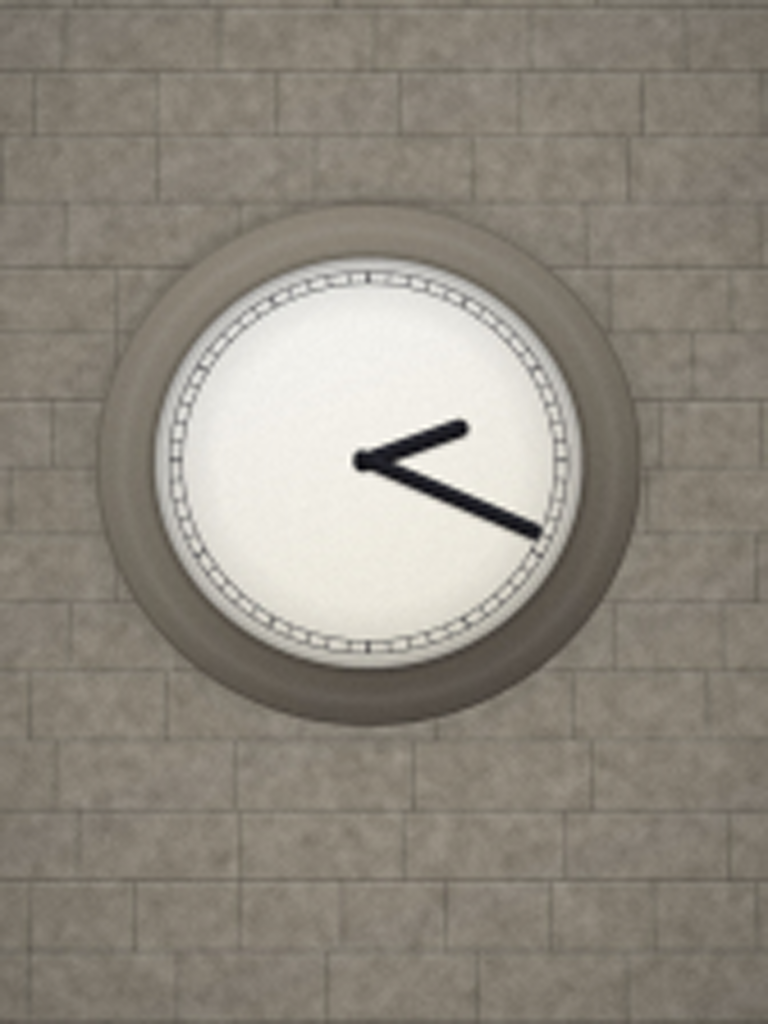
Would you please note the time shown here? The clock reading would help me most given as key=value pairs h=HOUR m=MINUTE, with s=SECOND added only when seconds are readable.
h=2 m=19
